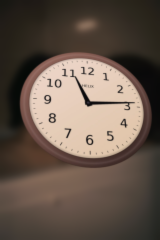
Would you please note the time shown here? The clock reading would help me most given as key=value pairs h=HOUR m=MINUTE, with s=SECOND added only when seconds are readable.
h=11 m=14
